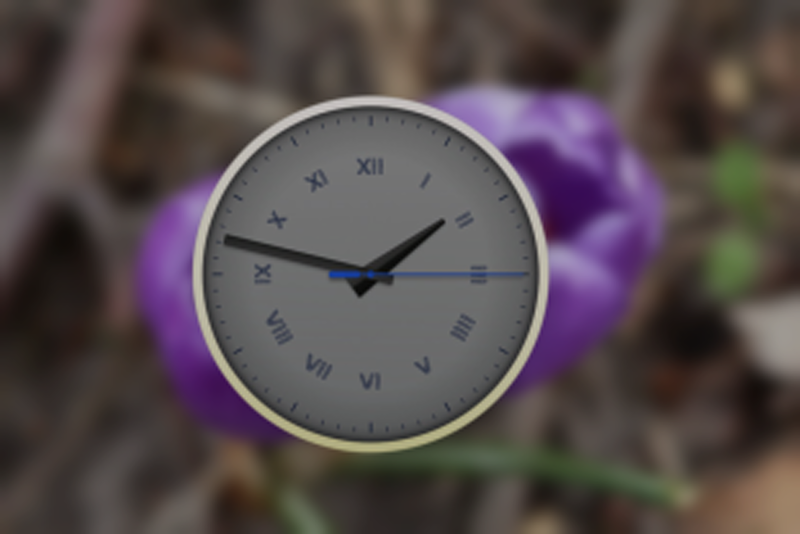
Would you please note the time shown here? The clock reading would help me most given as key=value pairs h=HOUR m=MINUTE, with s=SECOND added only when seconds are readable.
h=1 m=47 s=15
